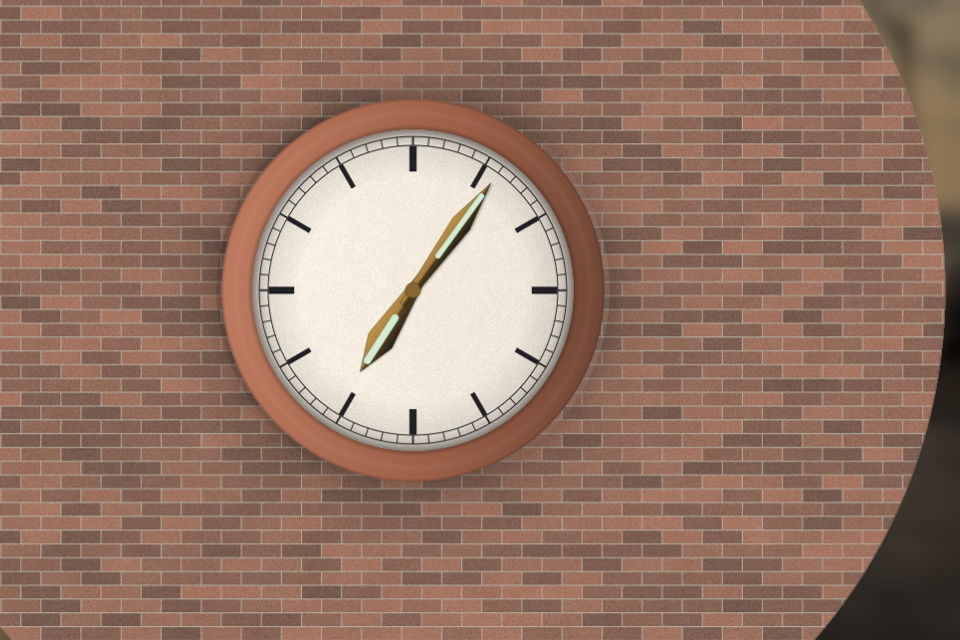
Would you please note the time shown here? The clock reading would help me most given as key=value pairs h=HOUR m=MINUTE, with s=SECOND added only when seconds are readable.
h=7 m=6
